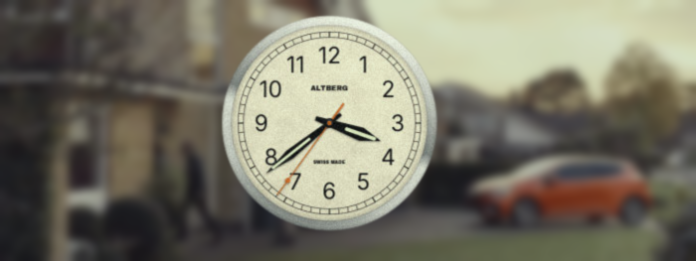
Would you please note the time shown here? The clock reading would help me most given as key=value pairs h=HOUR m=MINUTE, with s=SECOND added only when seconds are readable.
h=3 m=38 s=36
